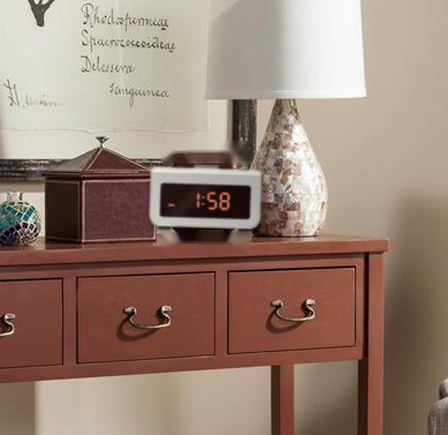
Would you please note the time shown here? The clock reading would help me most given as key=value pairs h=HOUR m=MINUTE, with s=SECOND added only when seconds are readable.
h=1 m=58
